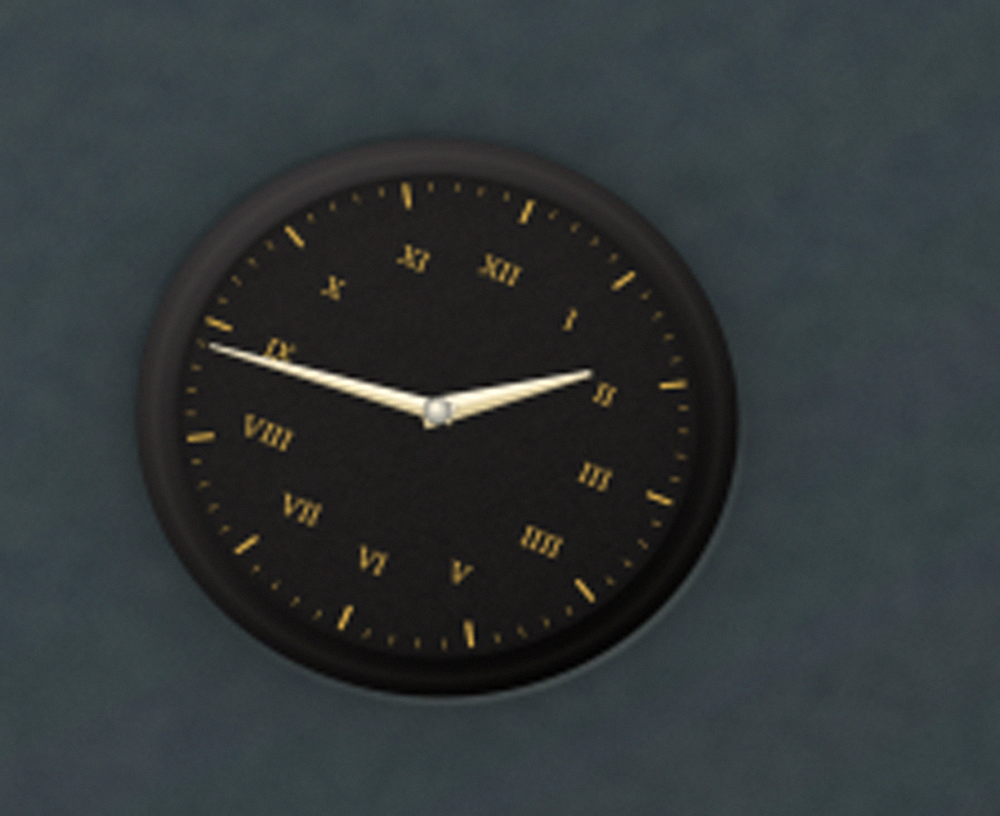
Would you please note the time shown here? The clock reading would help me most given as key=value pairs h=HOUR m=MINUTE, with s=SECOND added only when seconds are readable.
h=1 m=44
